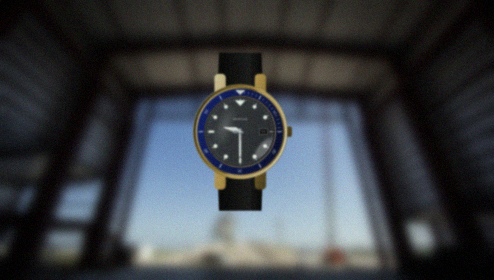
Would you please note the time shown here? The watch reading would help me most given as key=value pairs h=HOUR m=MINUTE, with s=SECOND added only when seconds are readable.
h=9 m=30
